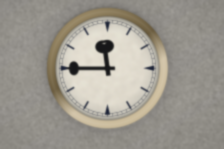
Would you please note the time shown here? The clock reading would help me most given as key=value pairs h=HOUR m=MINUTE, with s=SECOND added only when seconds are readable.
h=11 m=45
